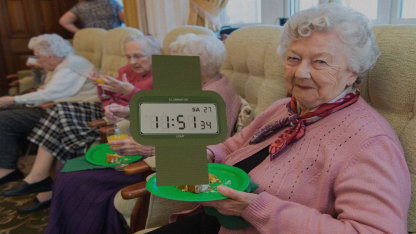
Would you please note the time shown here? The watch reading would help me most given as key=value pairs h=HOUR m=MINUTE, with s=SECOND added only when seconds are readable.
h=11 m=51 s=34
